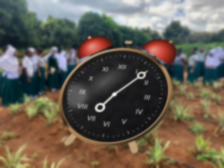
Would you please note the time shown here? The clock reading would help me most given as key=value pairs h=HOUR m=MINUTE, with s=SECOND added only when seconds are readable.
h=7 m=7
